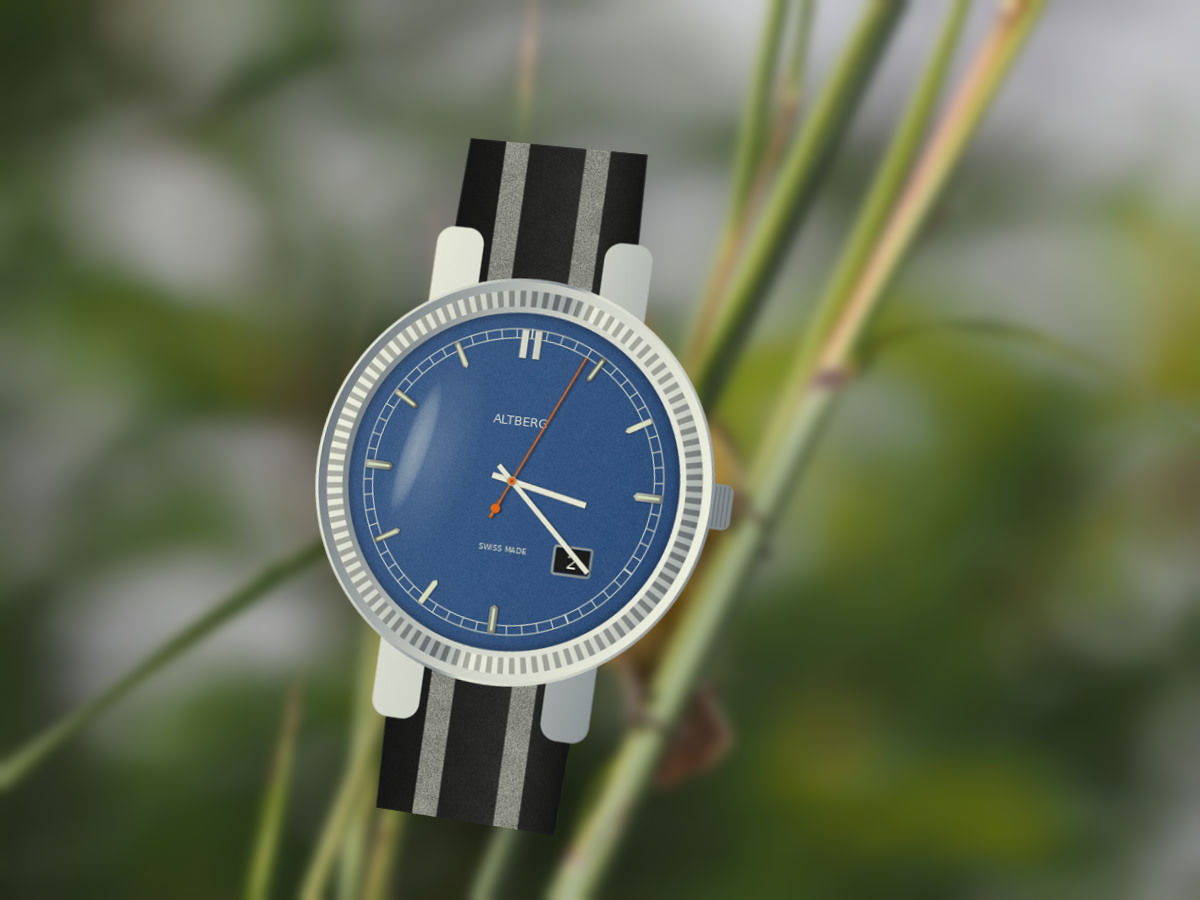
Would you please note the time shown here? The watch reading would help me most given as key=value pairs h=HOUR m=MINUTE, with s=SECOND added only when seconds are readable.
h=3 m=22 s=4
